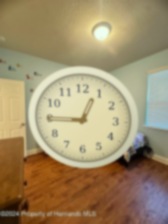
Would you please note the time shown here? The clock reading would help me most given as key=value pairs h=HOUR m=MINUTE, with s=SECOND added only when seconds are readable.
h=12 m=45
